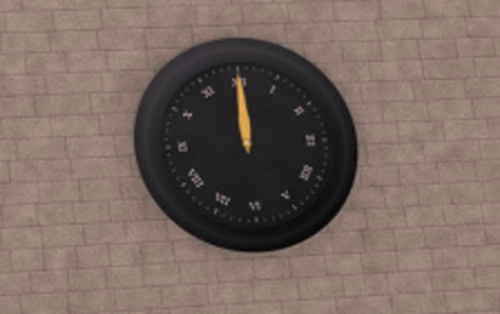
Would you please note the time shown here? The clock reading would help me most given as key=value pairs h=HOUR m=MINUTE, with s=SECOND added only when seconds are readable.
h=12 m=0
